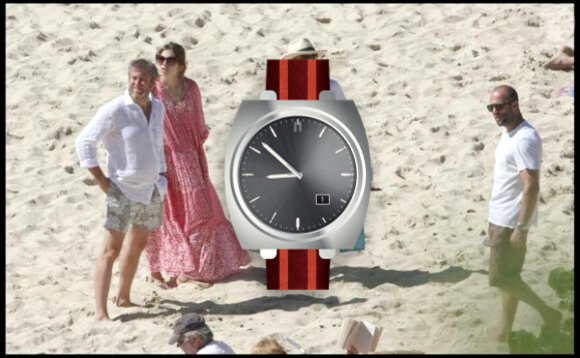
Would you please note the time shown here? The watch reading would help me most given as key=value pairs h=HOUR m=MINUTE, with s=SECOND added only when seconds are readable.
h=8 m=52
